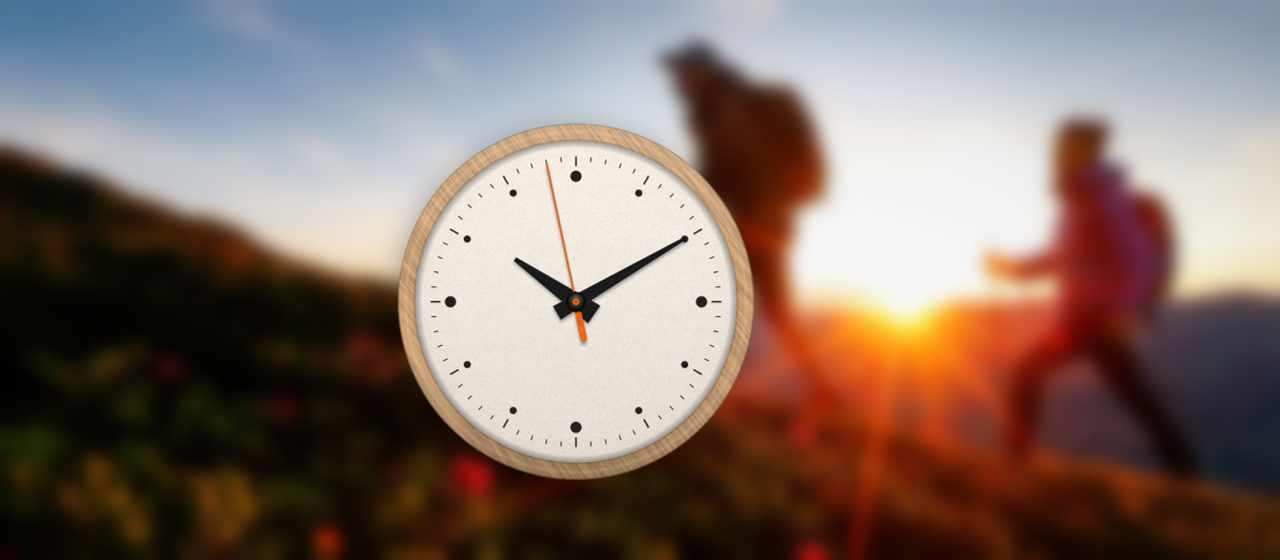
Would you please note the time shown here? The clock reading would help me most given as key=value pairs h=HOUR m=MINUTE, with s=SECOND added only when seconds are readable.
h=10 m=9 s=58
